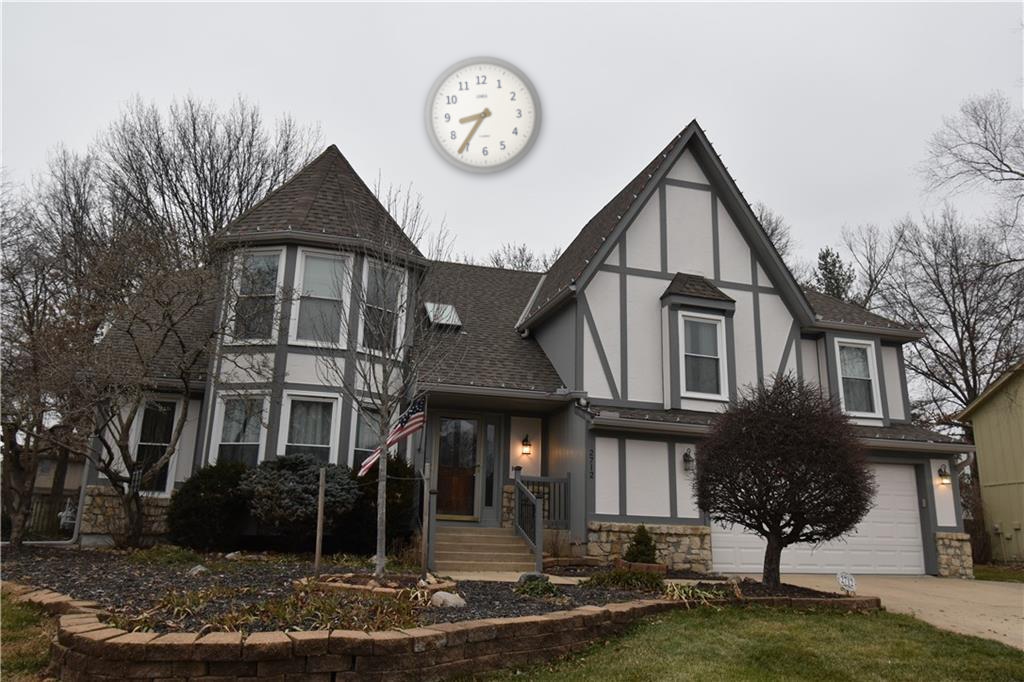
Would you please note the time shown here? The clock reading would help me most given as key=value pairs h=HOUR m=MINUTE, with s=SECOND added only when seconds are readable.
h=8 m=36
